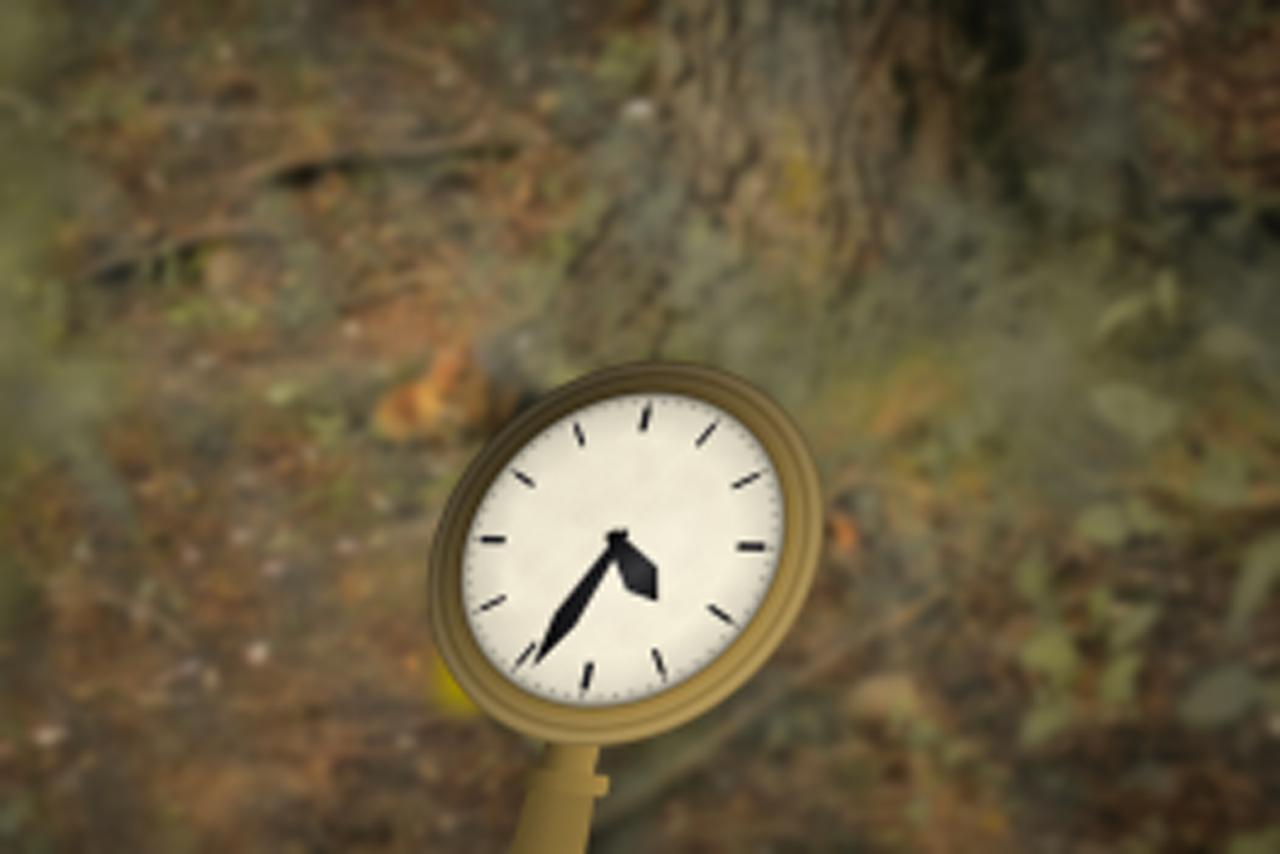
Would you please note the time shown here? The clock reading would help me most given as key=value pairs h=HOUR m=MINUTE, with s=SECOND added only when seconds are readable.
h=4 m=34
